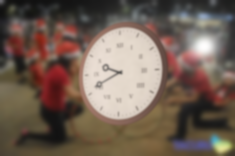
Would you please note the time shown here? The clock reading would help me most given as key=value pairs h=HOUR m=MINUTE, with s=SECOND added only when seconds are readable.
h=9 m=41
